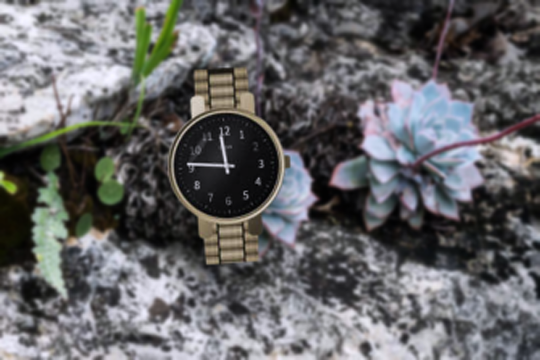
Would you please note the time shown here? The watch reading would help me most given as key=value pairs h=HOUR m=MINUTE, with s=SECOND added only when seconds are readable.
h=11 m=46
